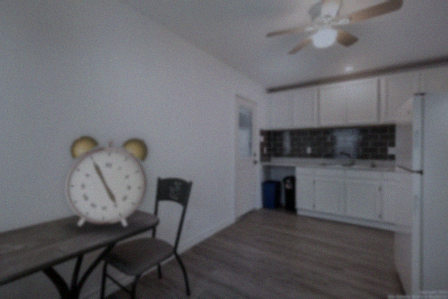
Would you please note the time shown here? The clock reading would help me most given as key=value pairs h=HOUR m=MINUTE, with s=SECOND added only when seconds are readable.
h=4 m=55
